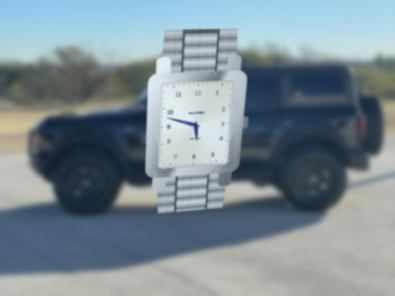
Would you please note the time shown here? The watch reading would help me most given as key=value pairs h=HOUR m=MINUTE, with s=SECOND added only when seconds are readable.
h=5 m=48
